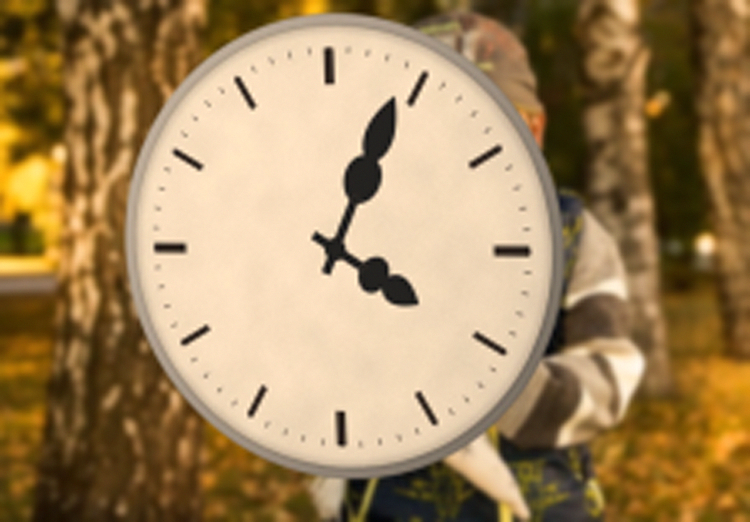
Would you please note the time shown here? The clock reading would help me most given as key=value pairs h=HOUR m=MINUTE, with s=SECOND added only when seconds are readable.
h=4 m=4
